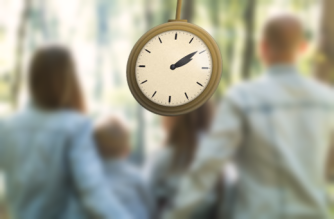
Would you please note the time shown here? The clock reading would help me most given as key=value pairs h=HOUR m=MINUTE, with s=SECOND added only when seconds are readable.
h=2 m=9
